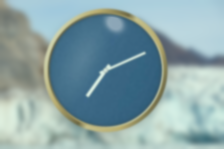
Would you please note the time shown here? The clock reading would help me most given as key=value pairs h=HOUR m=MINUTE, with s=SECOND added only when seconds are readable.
h=7 m=11
